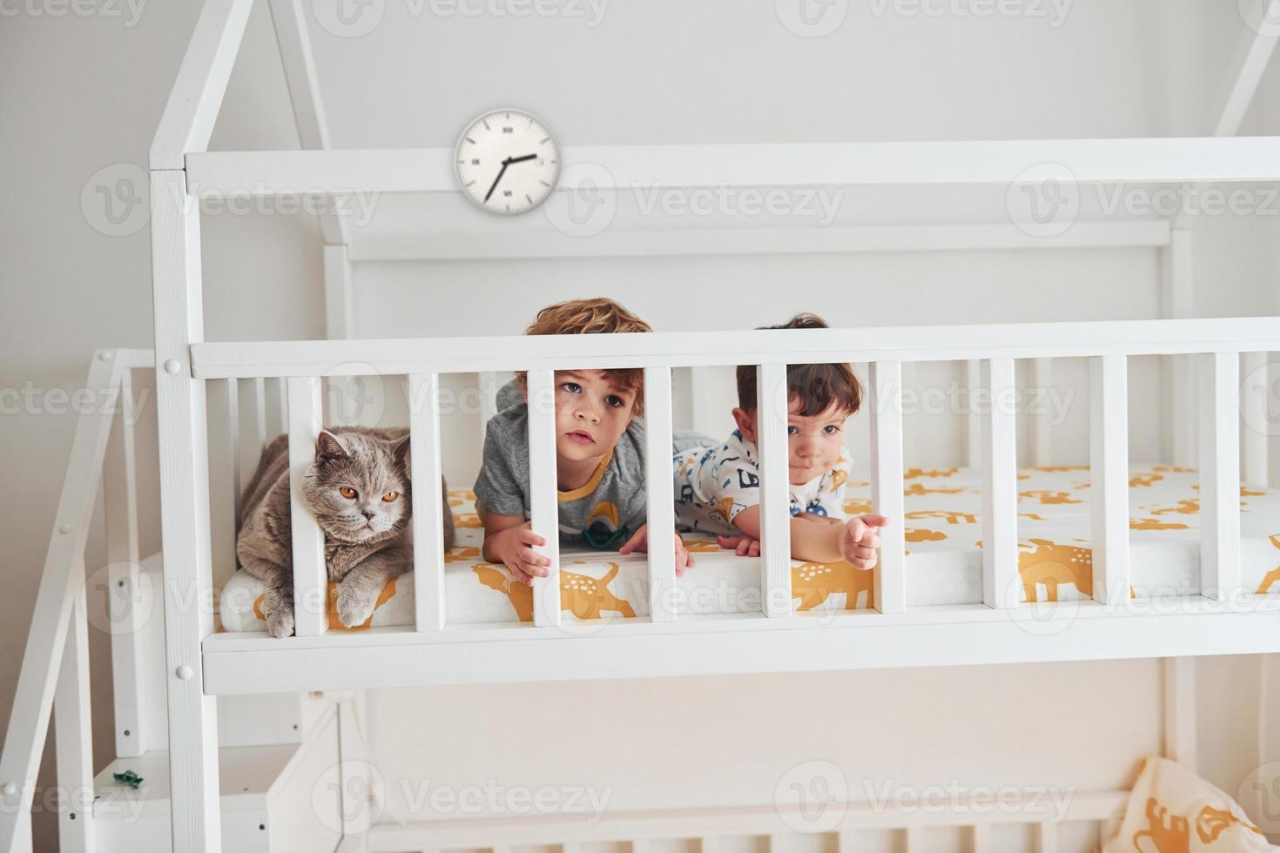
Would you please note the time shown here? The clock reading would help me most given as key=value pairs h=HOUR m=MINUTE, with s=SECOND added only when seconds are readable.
h=2 m=35
